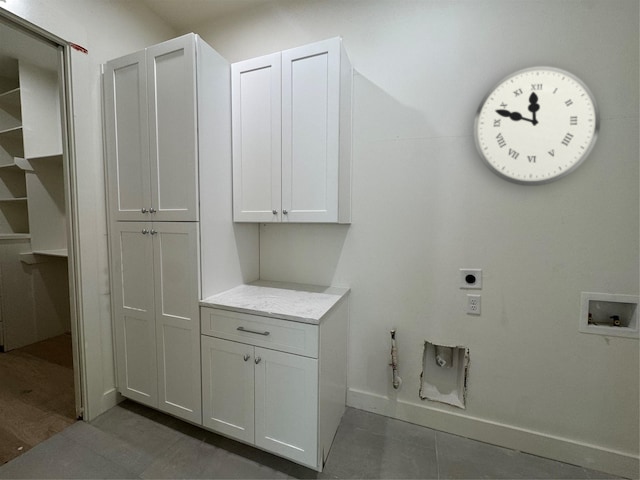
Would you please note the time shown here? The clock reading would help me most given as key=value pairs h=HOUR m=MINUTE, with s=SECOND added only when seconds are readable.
h=11 m=48
